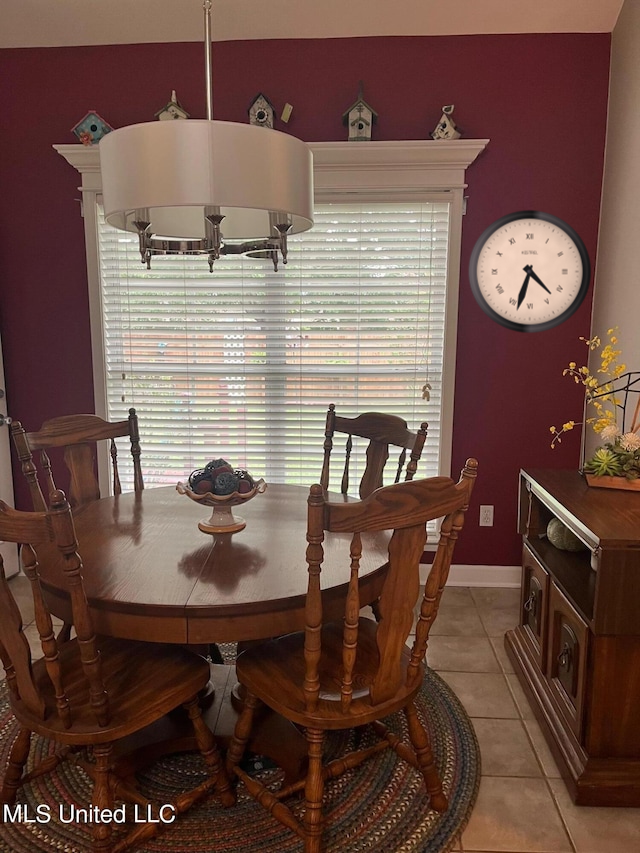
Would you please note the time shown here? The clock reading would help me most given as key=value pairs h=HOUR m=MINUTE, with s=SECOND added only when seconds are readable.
h=4 m=33
